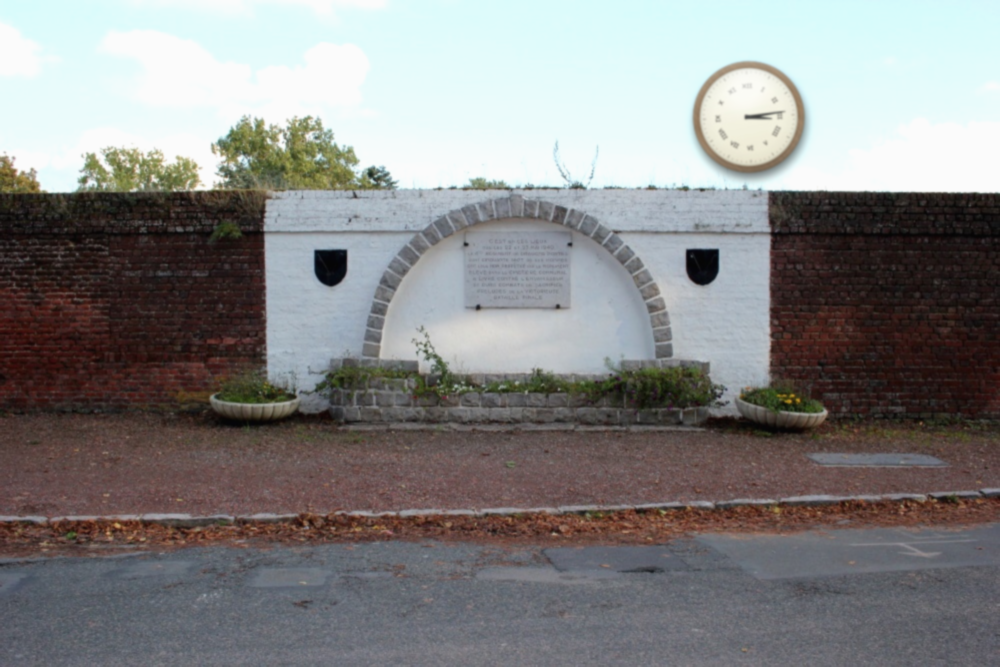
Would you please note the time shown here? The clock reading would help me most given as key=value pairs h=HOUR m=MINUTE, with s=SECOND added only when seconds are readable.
h=3 m=14
